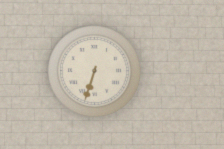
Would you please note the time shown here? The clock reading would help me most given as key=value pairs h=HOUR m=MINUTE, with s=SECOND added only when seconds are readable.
h=6 m=33
